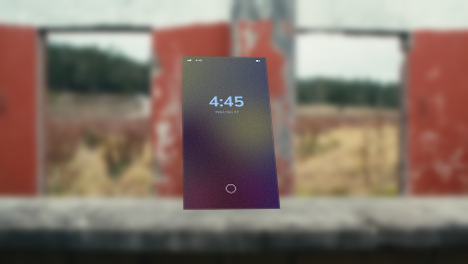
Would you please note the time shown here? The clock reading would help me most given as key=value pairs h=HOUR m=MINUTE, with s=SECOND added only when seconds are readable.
h=4 m=45
